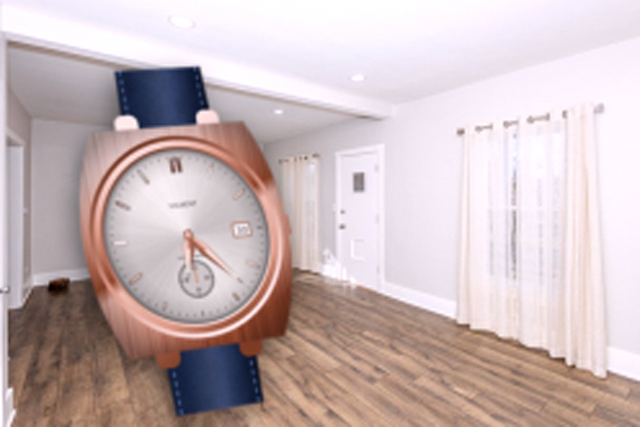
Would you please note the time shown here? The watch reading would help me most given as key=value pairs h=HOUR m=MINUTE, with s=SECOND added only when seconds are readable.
h=6 m=23
